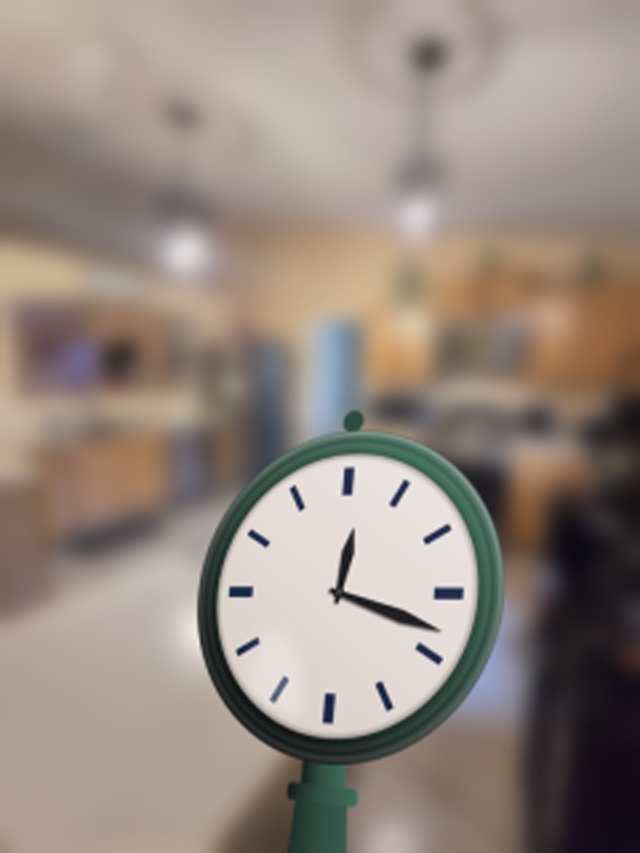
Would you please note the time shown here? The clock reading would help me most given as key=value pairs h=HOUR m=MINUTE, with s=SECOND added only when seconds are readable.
h=12 m=18
